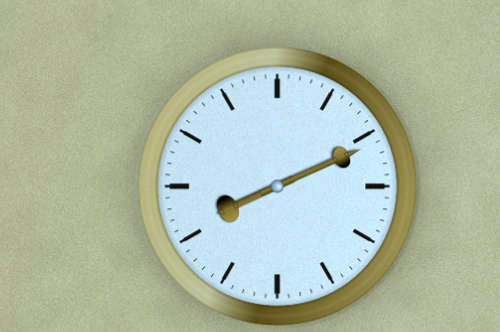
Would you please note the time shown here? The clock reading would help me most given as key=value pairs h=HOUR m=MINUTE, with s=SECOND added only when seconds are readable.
h=8 m=11
